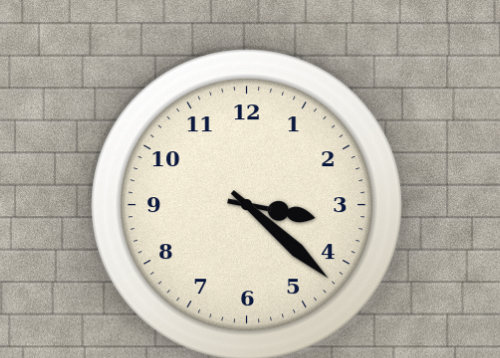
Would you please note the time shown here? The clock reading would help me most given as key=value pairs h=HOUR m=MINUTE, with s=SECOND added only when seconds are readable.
h=3 m=22
